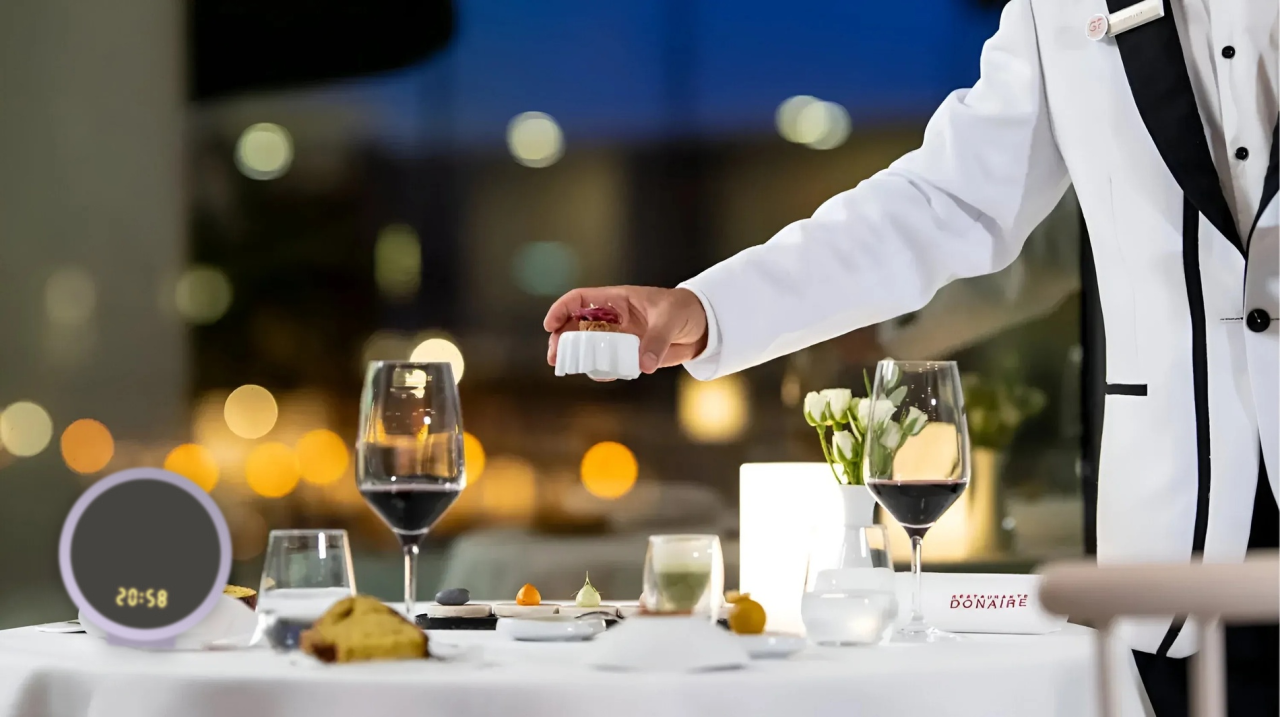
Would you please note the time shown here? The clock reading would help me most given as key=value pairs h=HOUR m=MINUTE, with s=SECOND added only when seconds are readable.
h=20 m=58
